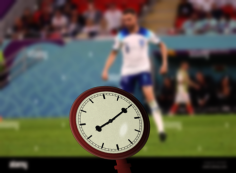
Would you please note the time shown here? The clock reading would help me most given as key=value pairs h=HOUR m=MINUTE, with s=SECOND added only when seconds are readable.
h=8 m=10
